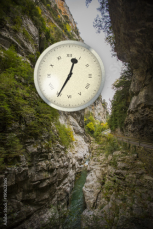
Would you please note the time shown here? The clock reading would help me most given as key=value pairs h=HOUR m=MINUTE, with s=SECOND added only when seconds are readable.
h=12 m=35
